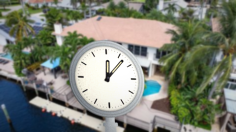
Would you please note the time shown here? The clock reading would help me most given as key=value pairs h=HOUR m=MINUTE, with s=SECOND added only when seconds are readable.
h=12 m=7
